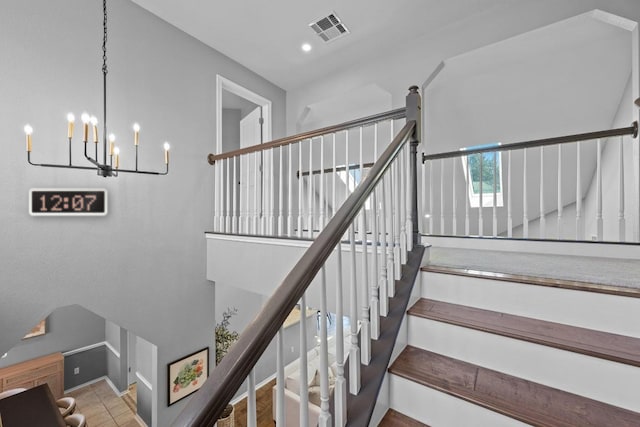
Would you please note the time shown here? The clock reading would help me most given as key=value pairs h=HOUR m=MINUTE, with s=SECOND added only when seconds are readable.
h=12 m=7
